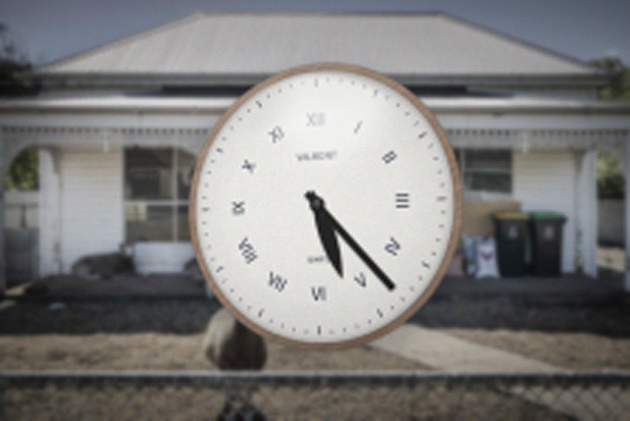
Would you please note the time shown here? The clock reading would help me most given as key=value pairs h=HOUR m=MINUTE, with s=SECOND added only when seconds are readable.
h=5 m=23
